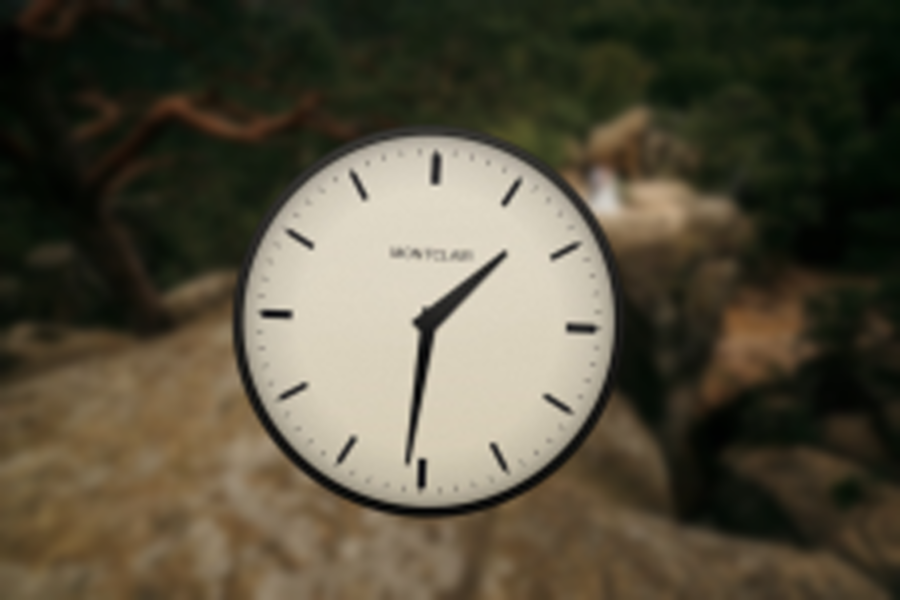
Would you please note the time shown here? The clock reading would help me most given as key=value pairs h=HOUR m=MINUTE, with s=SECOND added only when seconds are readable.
h=1 m=31
